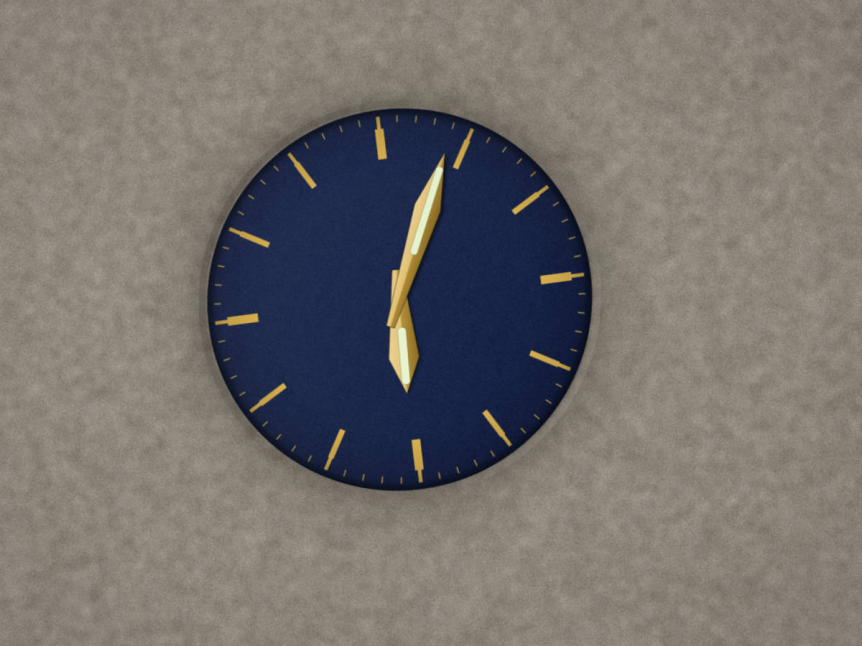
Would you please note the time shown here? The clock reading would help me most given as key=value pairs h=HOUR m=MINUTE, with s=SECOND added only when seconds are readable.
h=6 m=4
